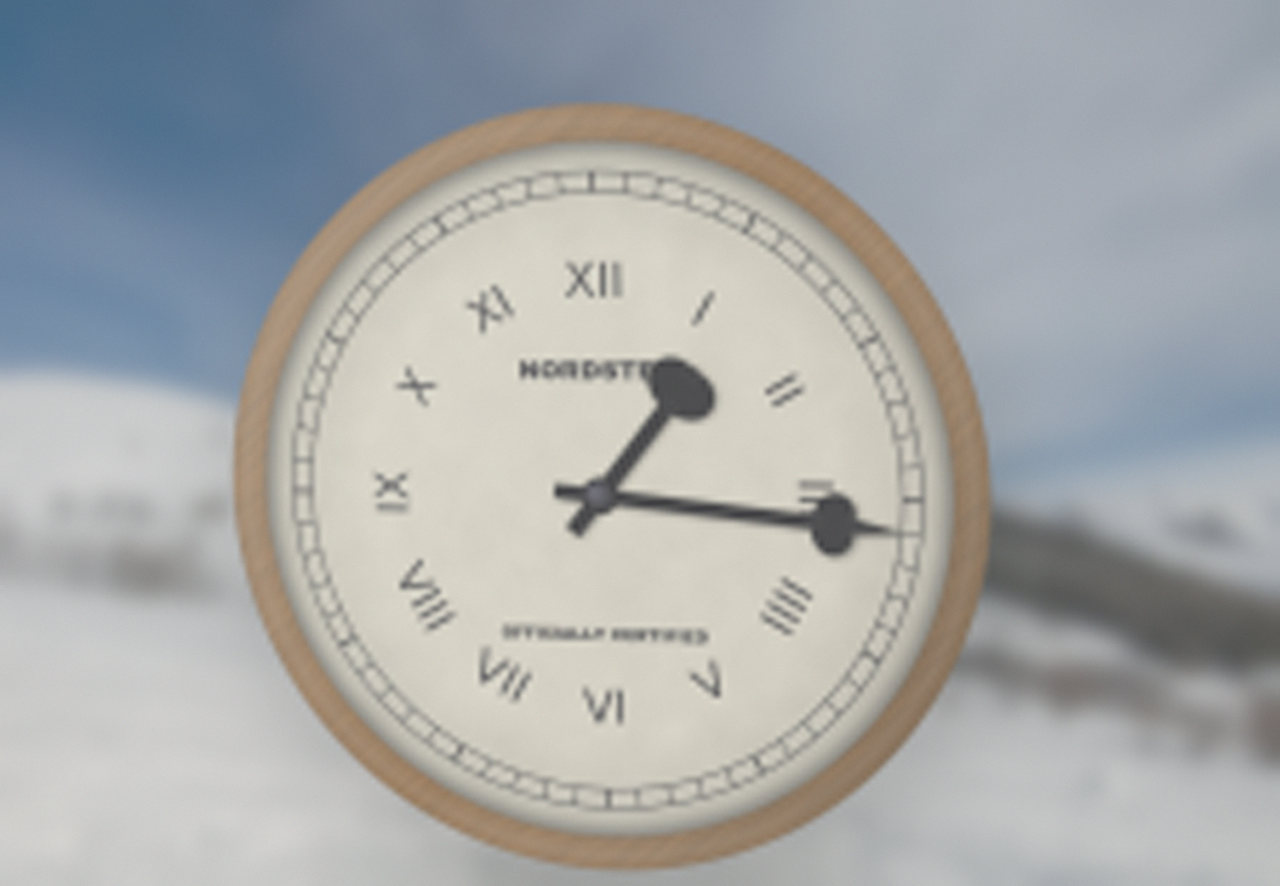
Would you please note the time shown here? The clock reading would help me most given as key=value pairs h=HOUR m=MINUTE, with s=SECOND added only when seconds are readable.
h=1 m=16
